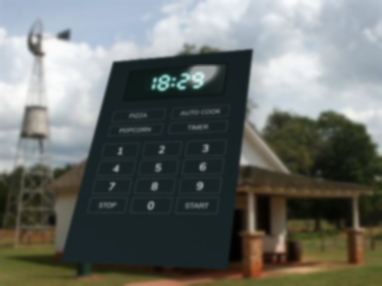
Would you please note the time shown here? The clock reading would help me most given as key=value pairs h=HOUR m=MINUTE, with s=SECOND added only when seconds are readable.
h=18 m=29
